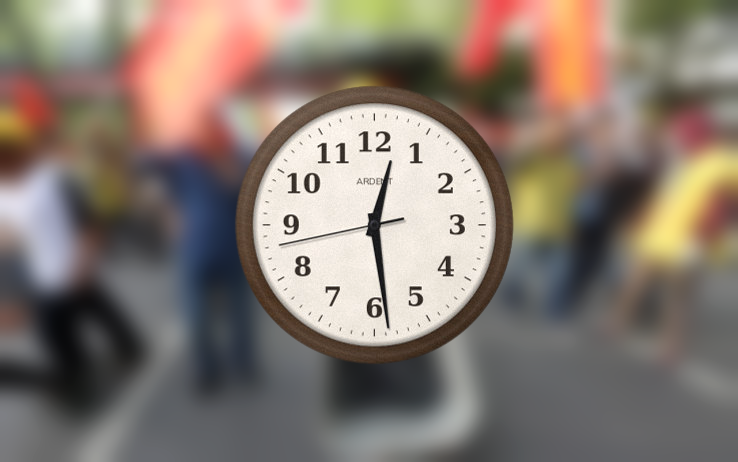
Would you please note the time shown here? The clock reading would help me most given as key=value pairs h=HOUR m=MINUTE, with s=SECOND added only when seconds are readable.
h=12 m=28 s=43
